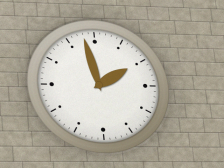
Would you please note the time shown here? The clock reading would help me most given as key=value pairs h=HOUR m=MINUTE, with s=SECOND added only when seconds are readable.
h=1 m=58
